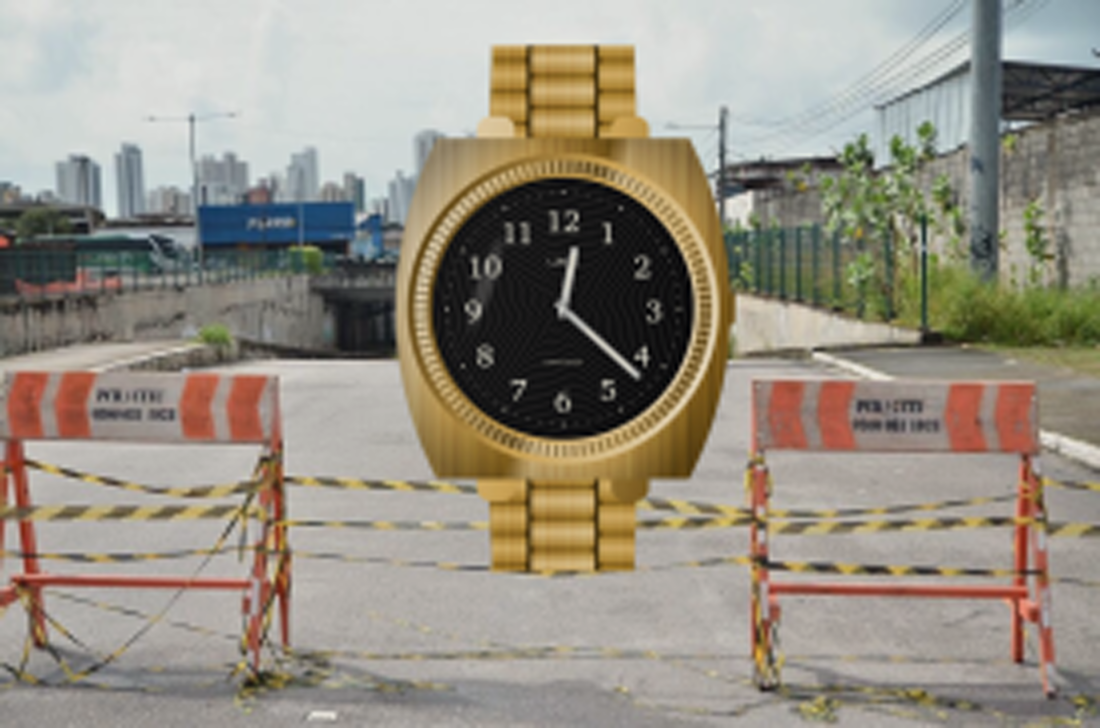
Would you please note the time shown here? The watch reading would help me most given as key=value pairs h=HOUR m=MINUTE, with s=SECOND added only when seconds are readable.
h=12 m=22
